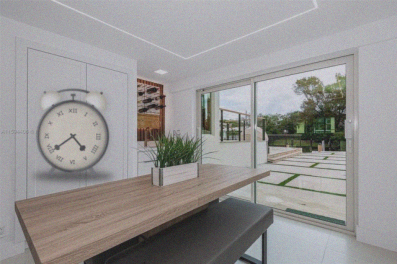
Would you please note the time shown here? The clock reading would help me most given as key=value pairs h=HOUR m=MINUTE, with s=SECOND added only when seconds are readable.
h=4 m=39
